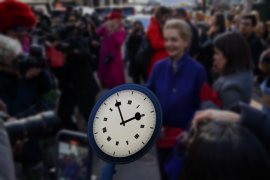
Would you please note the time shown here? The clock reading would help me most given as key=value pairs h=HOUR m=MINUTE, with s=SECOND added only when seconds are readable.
h=1 m=54
